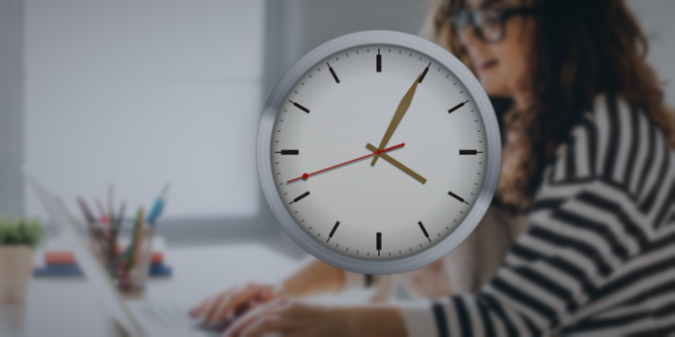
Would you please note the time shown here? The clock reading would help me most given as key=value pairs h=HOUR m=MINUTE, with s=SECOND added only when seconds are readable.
h=4 m=4 s=42
